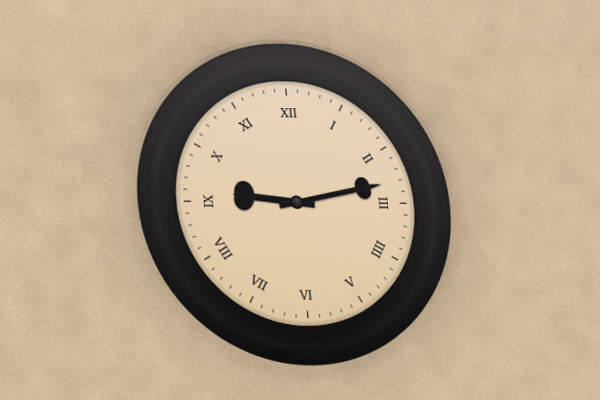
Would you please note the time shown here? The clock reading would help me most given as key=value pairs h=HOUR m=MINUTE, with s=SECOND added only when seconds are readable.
h=9 m=13
